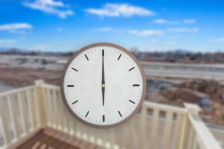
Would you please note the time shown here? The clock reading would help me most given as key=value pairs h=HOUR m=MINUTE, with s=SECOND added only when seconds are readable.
h=6 m=0
